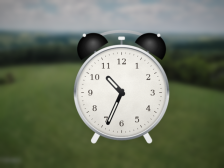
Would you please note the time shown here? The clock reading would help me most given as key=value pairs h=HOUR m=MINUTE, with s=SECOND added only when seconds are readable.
h=10 m=34
